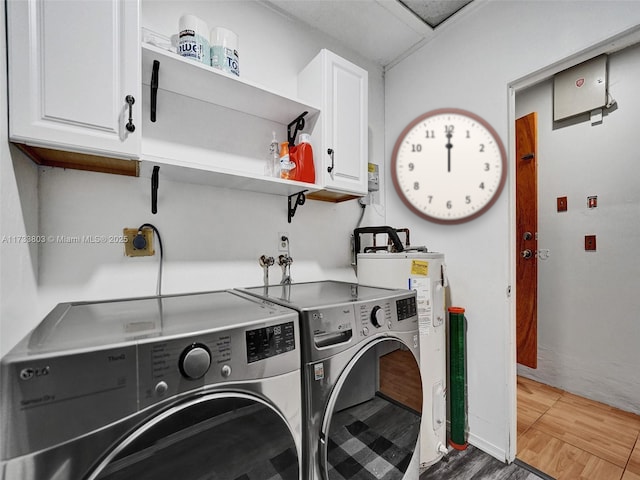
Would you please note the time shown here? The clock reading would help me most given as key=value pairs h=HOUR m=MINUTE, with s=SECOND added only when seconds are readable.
h=12 m=0
